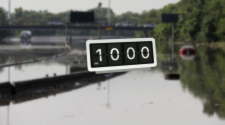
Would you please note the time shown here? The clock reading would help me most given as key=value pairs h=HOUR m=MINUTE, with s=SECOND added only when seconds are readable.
h=10 m=0
